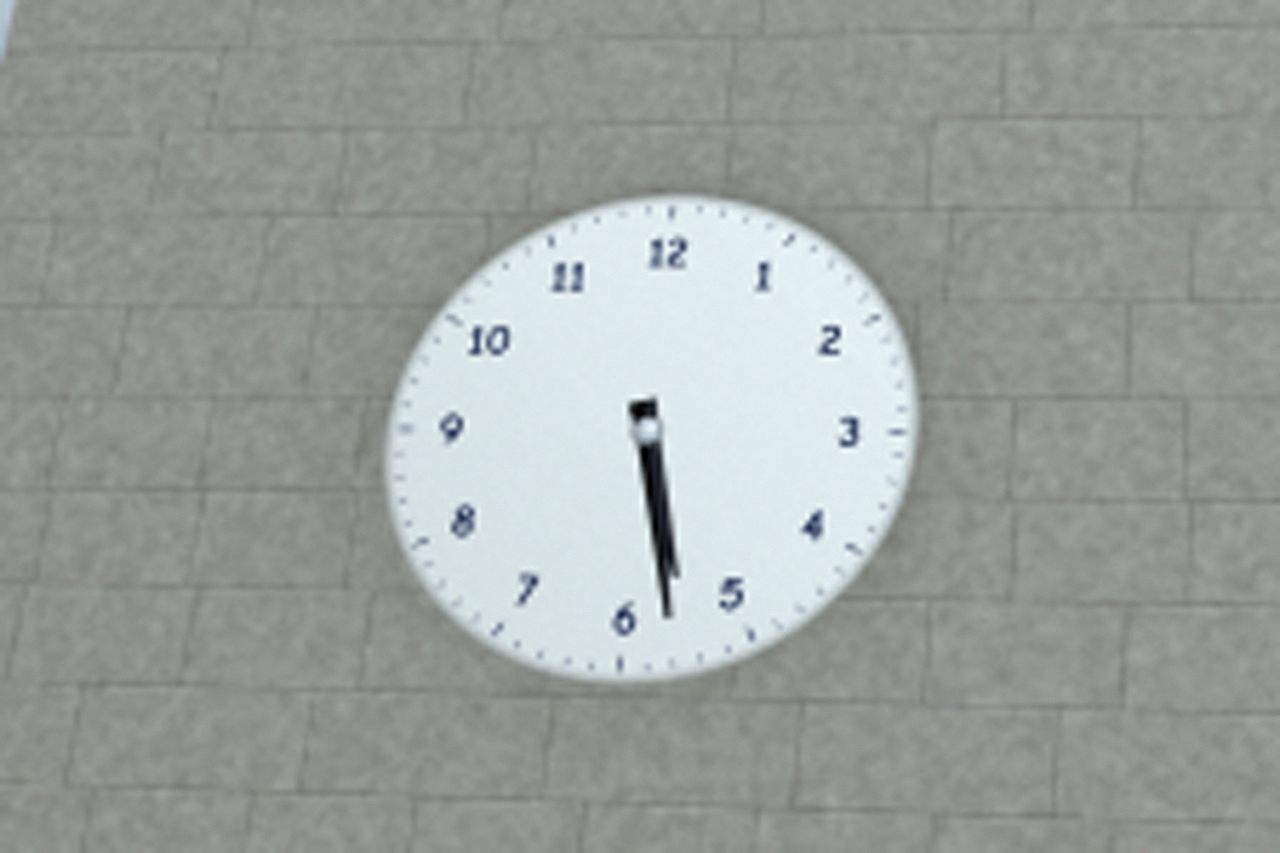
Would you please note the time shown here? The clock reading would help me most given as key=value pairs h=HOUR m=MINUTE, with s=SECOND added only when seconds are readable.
h=5 m=28
